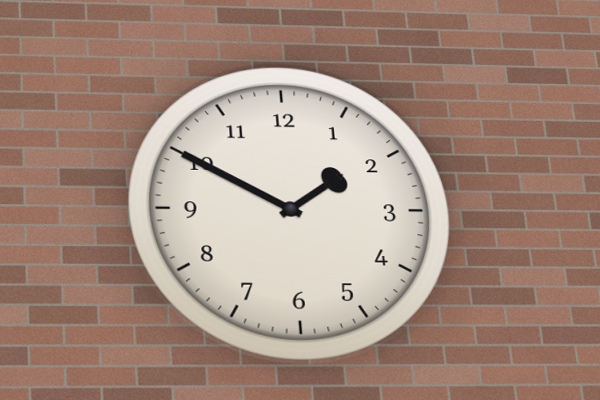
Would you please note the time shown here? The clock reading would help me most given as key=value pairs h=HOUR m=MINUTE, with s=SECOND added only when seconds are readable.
h=1 m=50
